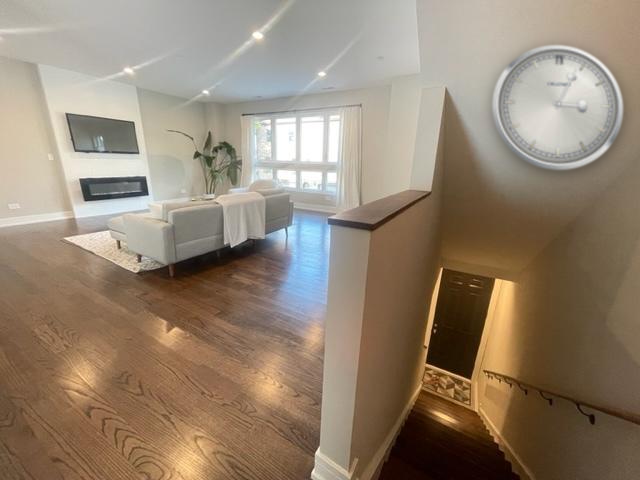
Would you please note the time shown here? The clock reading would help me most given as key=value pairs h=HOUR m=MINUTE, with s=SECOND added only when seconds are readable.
h=3 m=4
